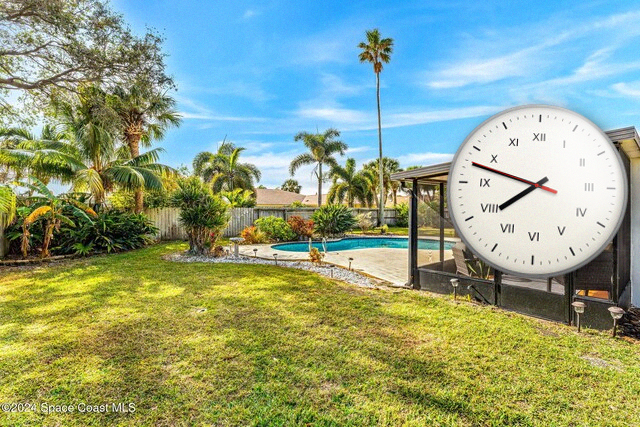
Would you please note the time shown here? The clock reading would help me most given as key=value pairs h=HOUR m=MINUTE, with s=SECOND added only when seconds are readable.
h=7 m=47 s=48
